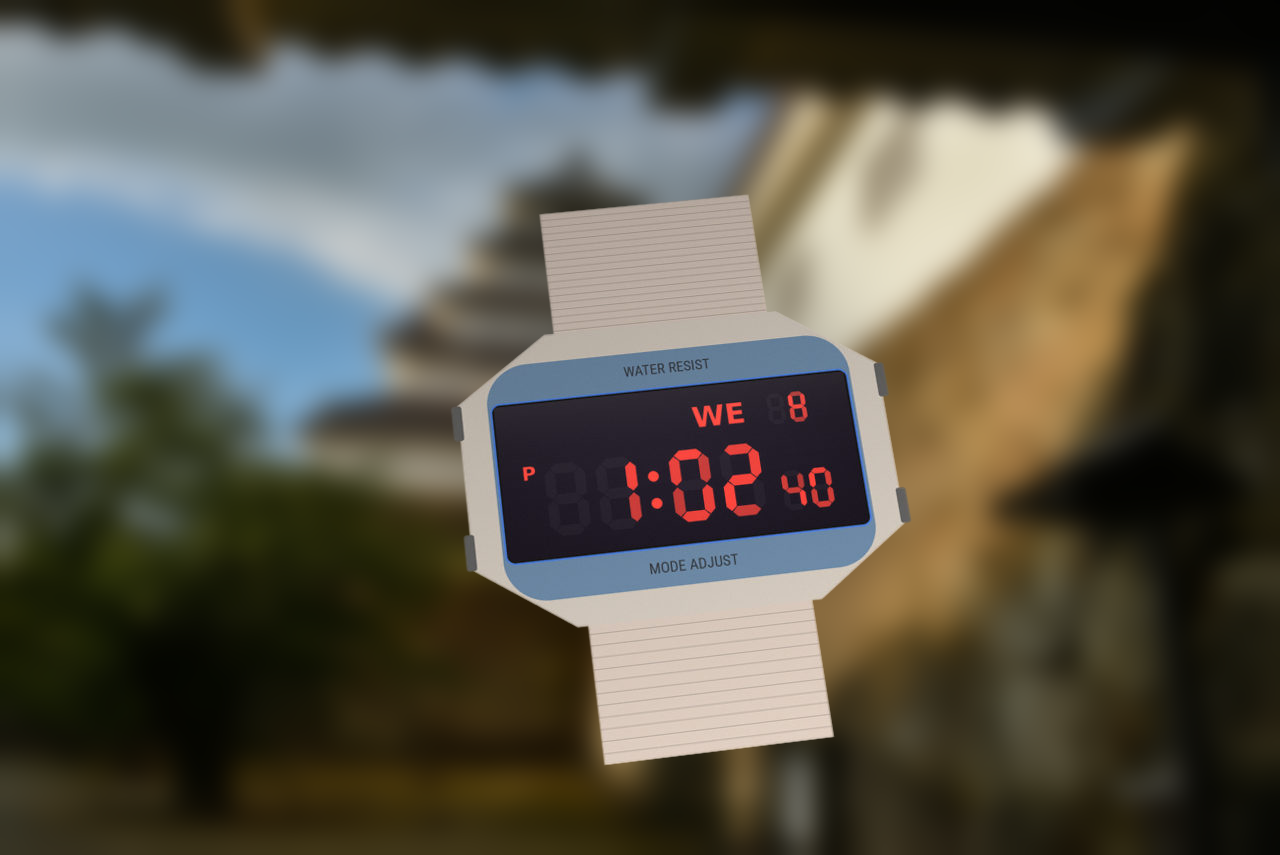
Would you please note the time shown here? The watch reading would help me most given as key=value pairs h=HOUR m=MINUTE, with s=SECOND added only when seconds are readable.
h=1 m=2 s=40
